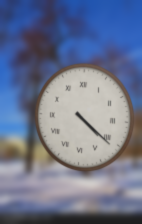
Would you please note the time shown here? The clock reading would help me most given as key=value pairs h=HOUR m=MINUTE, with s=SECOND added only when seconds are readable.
h=4 m=21
